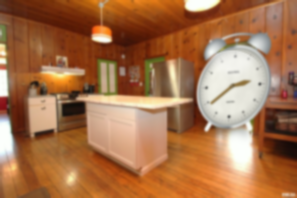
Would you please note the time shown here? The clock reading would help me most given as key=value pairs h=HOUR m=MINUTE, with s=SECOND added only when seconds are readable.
h=2 m=39
